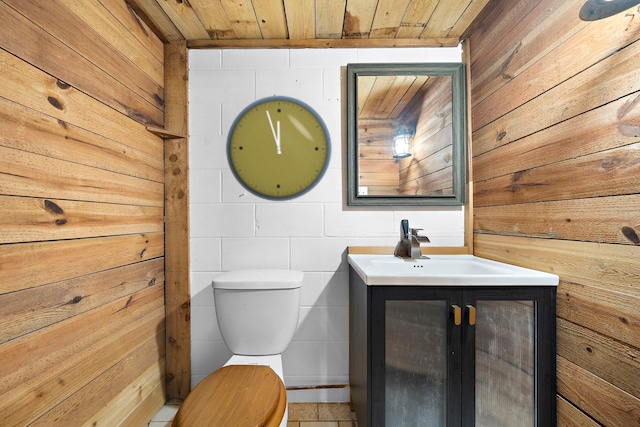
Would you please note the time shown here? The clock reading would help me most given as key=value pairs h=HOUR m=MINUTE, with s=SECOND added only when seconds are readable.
h=11 m=57
